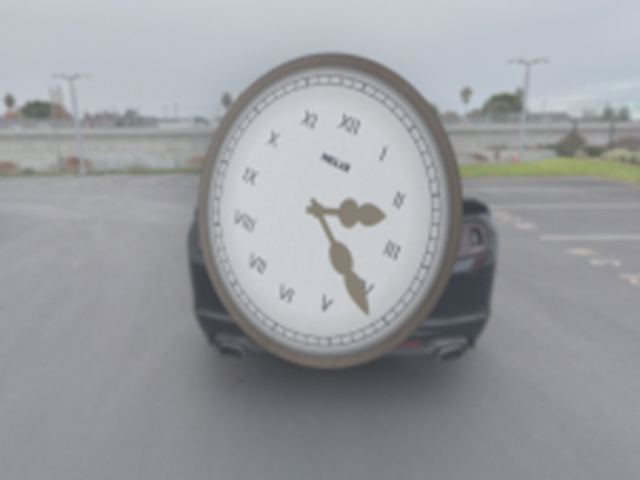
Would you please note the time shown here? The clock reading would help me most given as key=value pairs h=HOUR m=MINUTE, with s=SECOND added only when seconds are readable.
h=2 m=21
